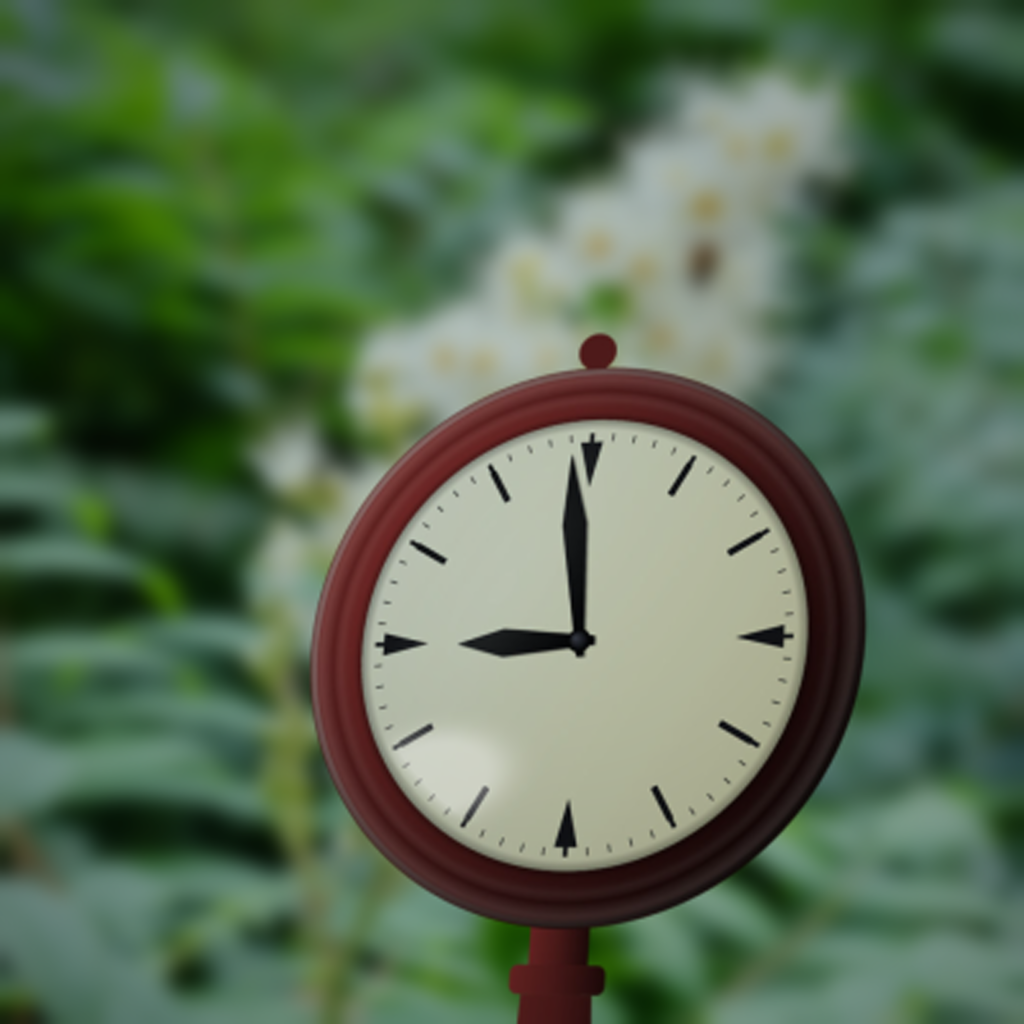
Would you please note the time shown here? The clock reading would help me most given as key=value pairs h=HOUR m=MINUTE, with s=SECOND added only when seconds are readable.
h=8 m=59
